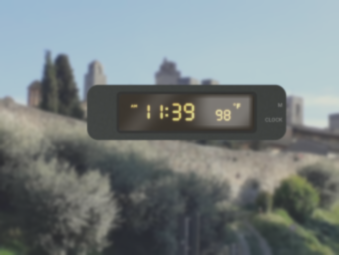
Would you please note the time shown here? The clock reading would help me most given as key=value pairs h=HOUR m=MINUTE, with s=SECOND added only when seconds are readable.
h=11 m=39
